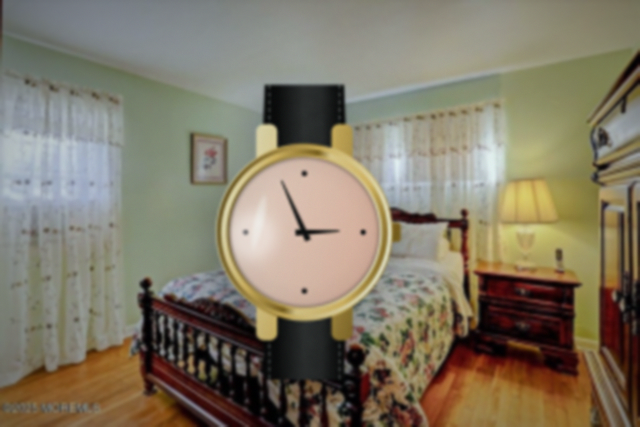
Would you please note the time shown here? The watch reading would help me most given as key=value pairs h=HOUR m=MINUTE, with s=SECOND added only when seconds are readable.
h=2 m=56
